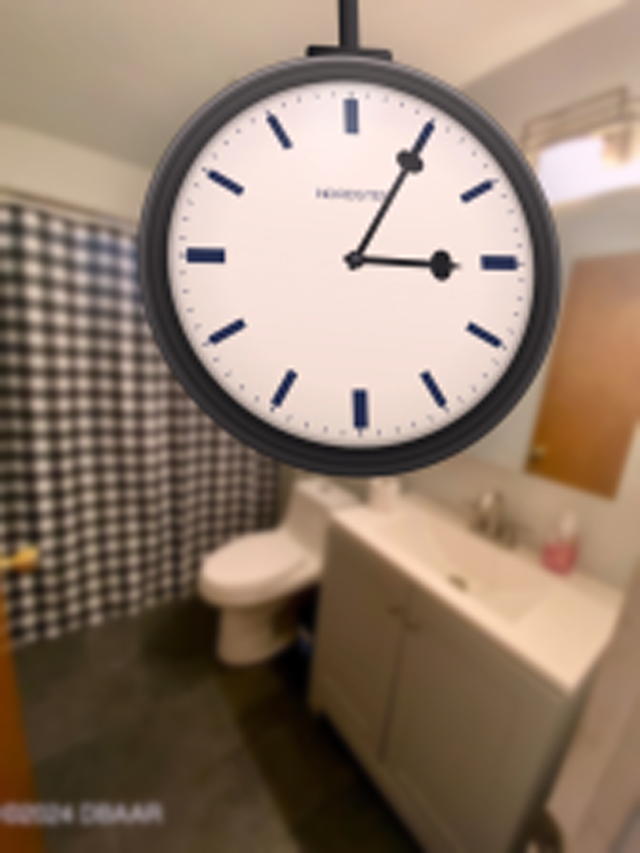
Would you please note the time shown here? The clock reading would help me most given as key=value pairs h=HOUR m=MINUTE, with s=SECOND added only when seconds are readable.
h=3 m=5
